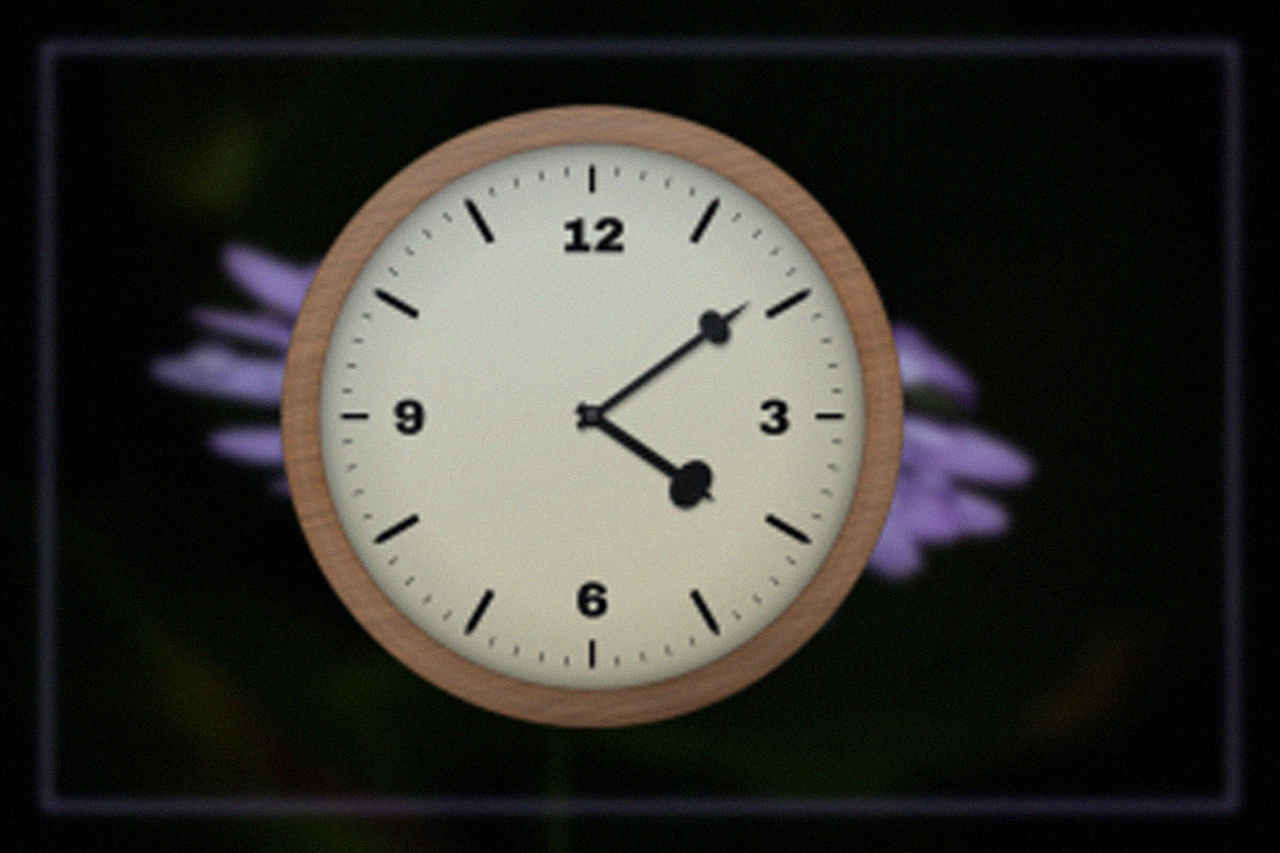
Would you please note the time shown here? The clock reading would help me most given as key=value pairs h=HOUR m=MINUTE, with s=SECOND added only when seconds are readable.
h=4 m=9
